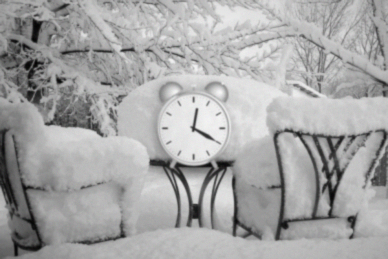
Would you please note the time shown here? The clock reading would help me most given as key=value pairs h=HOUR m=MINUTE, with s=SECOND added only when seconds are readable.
h=12 m=20
